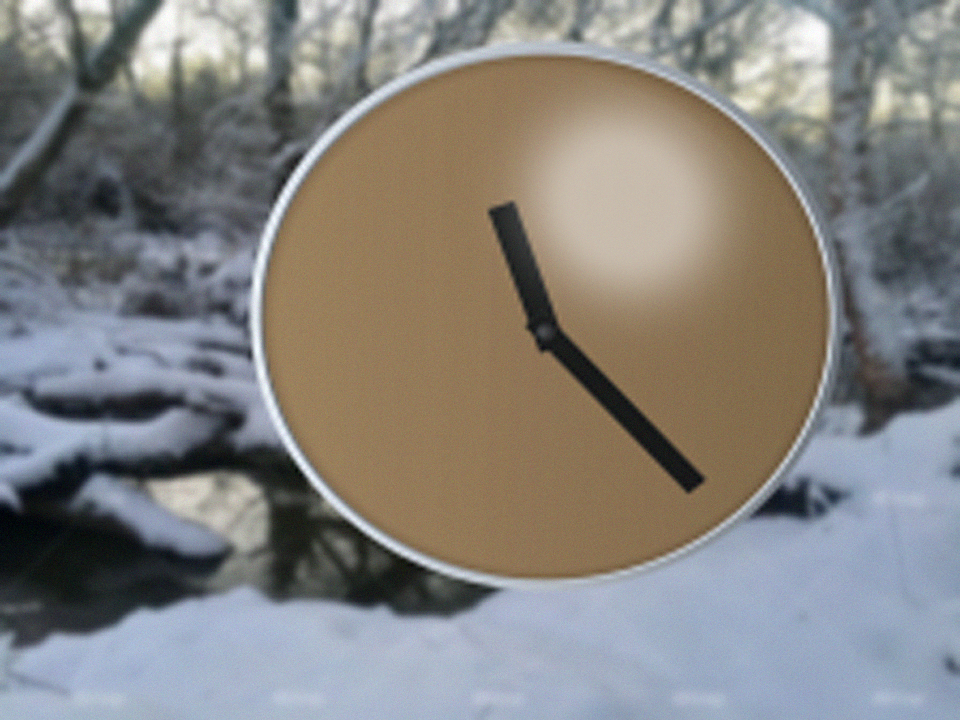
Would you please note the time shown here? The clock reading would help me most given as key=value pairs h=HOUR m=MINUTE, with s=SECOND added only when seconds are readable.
h=11 m=23
